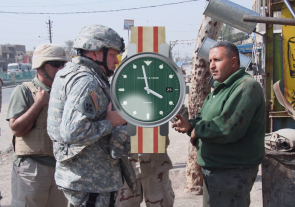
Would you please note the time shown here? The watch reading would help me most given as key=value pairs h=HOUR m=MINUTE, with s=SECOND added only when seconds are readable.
h=3 m=58
